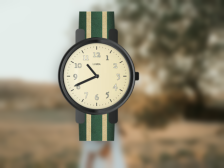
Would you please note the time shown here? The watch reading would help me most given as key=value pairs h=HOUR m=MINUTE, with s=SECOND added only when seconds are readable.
h=10 m=41
